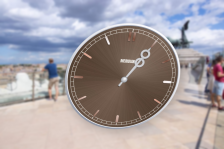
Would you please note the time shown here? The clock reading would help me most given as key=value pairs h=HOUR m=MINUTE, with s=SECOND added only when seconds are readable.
h=1 m=5
